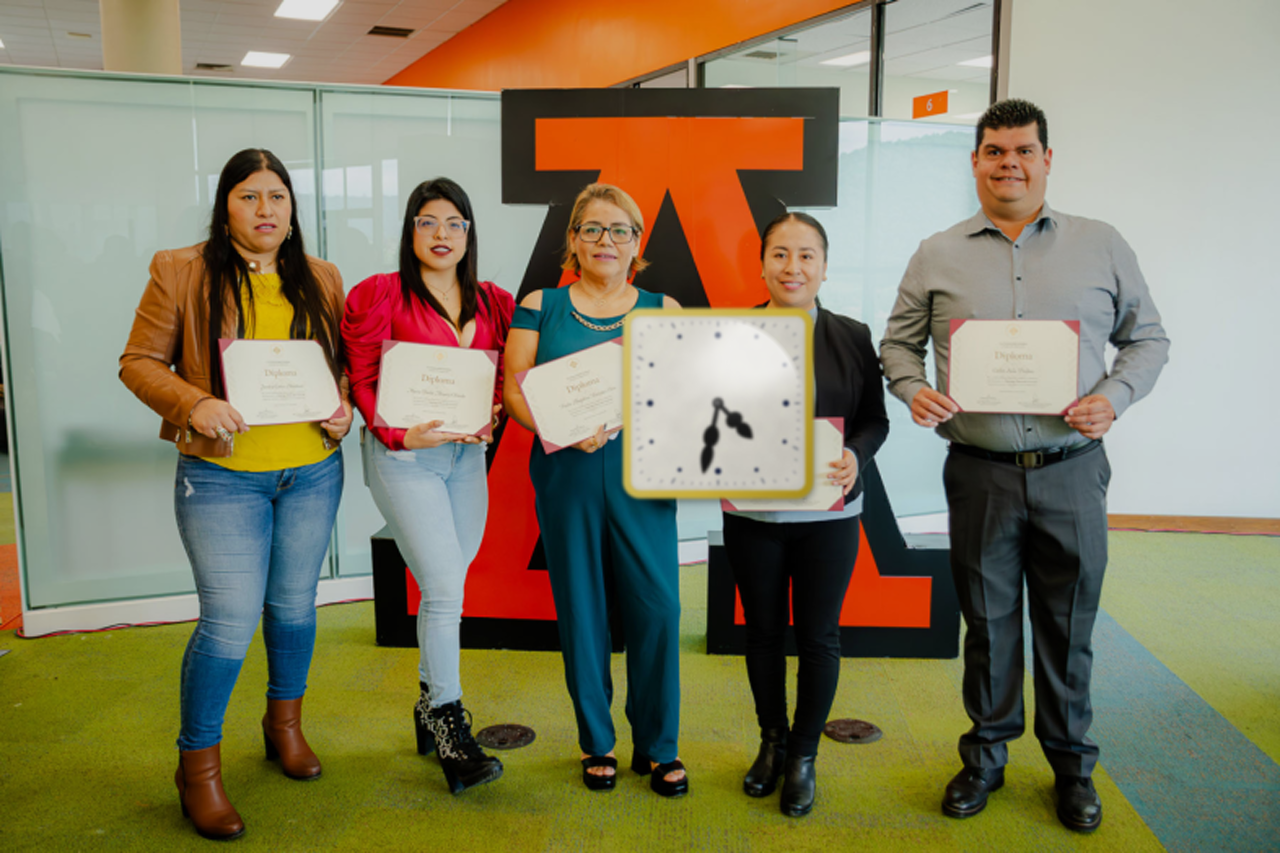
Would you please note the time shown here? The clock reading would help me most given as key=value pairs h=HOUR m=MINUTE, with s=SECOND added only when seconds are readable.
h=4 m=32
